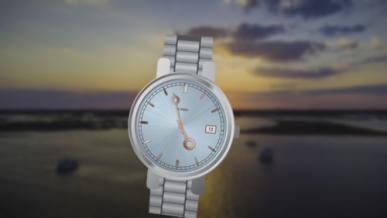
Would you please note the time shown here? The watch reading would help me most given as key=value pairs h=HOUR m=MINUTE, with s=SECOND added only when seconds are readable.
h=4 m=57
